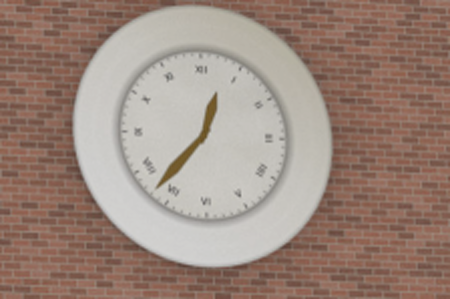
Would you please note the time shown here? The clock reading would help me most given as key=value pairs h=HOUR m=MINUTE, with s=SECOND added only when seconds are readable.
h=12 m=37
